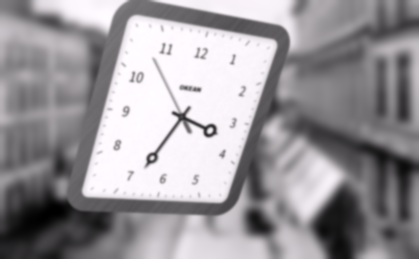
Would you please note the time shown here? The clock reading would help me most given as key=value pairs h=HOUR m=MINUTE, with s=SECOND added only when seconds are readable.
h=3 m=33 s=53
